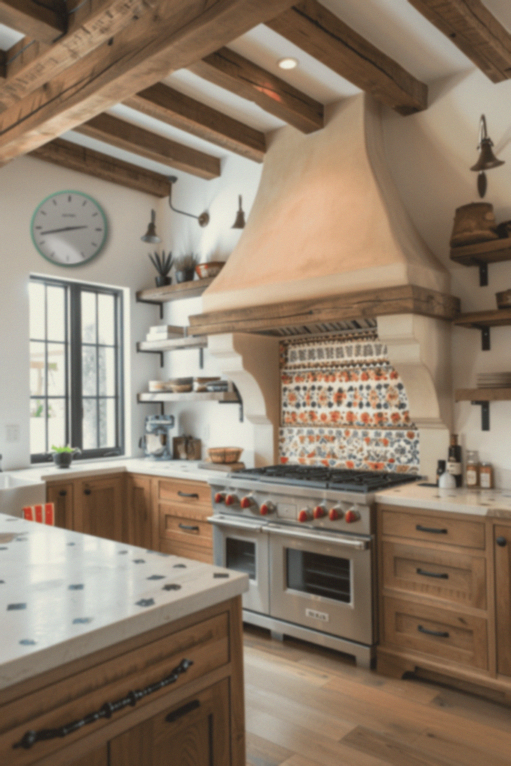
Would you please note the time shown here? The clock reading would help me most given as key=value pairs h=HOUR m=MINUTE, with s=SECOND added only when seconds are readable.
h=2 m=43
